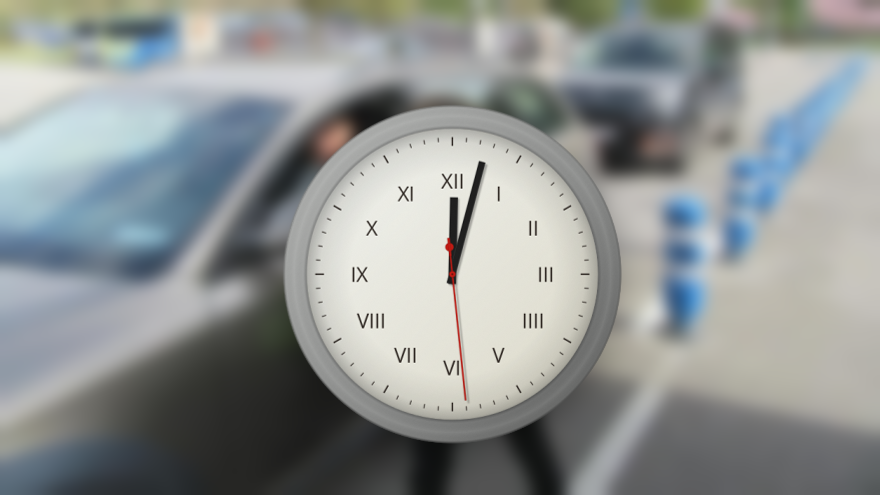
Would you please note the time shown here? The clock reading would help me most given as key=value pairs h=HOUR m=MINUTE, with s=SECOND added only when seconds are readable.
h=12 m=2 s=29
